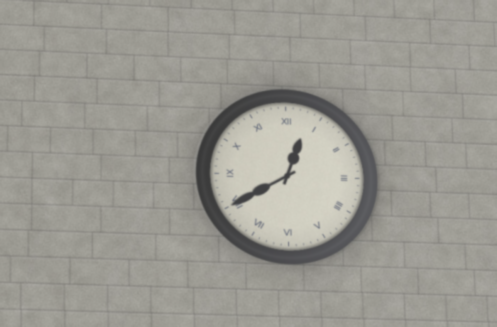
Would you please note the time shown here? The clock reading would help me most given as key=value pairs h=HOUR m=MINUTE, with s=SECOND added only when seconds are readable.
h=12 m=40
